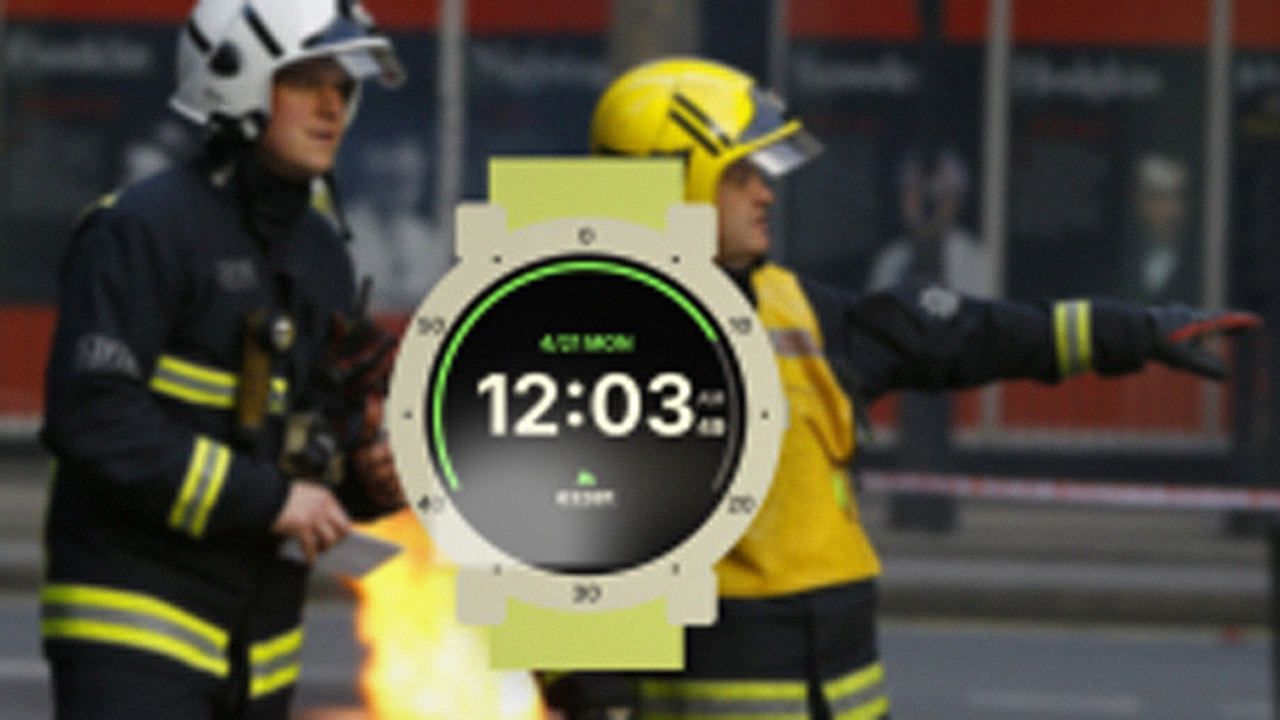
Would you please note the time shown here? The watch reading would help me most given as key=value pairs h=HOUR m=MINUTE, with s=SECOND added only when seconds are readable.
h=12 m=3
